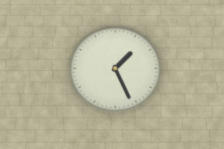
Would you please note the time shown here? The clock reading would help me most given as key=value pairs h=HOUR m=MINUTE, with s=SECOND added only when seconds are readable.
h=1 m=26
